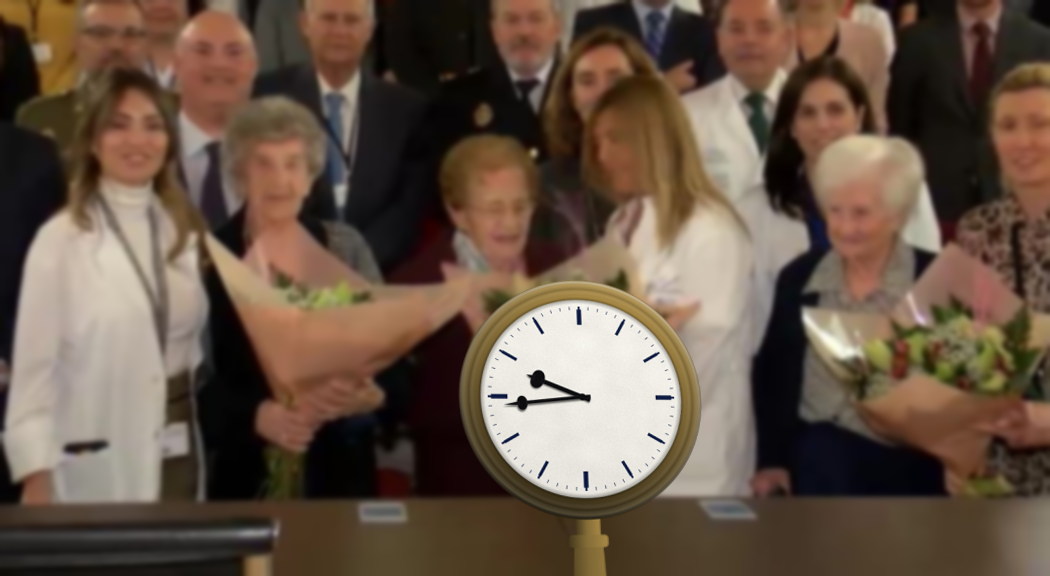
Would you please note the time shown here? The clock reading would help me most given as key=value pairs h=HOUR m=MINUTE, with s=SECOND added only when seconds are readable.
h=9 m=44
